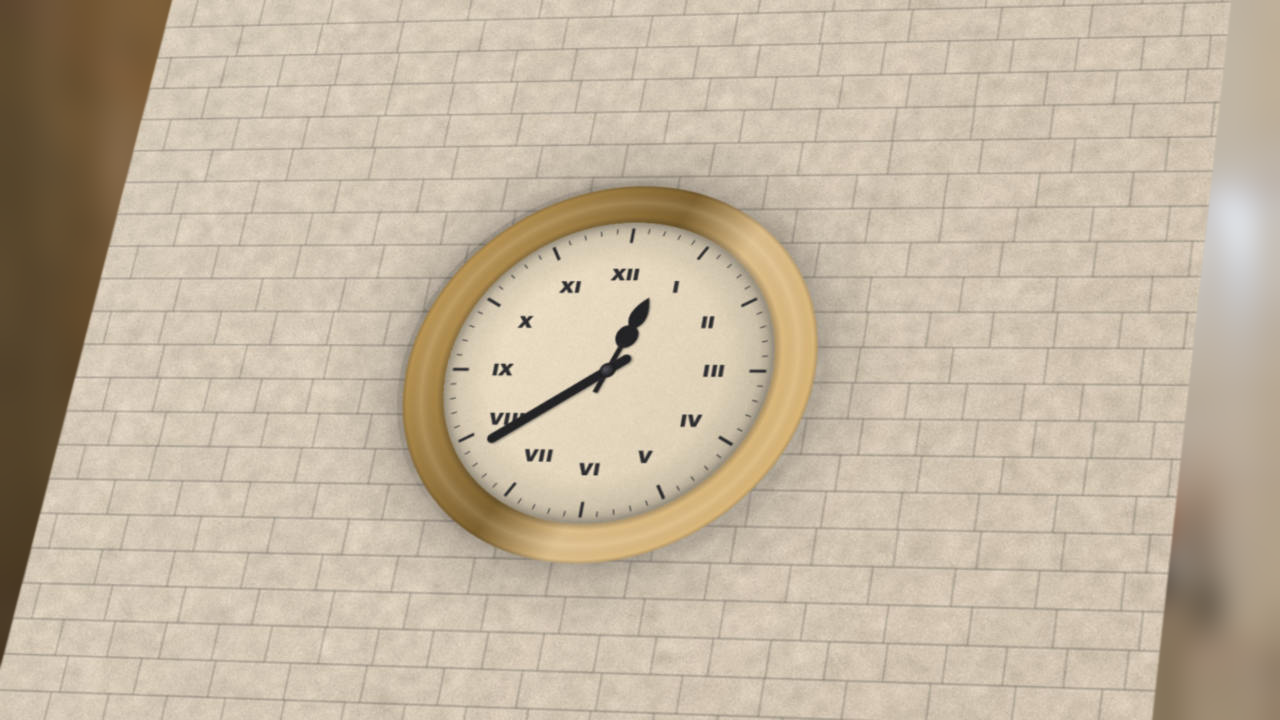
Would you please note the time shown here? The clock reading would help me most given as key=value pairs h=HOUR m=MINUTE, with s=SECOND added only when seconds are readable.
h=12 m=39
